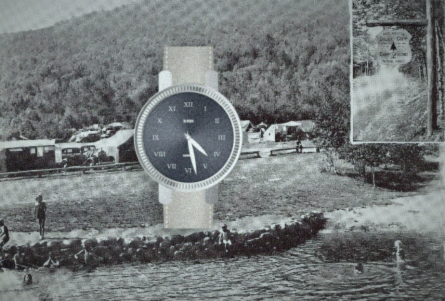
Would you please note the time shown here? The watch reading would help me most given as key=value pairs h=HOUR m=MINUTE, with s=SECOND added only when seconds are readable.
h=4 m=28
